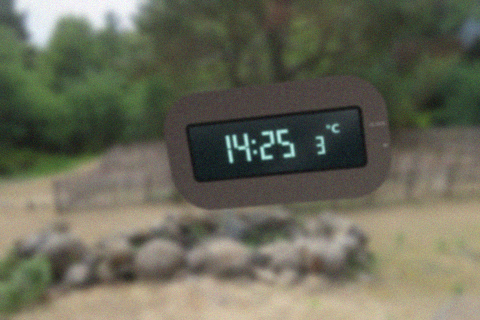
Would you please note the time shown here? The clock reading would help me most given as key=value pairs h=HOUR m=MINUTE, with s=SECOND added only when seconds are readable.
h=14 m=25
